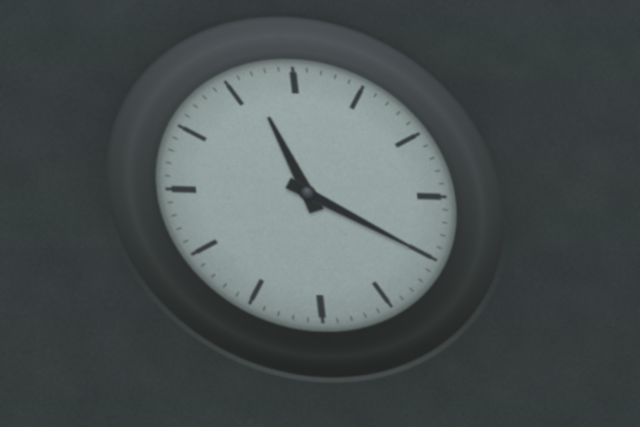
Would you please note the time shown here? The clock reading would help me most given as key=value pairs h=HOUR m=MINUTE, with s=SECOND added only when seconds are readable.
h=11 m=20
